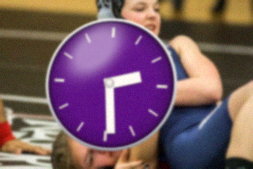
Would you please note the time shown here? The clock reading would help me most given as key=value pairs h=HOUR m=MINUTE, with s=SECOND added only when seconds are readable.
h=2 m=29
